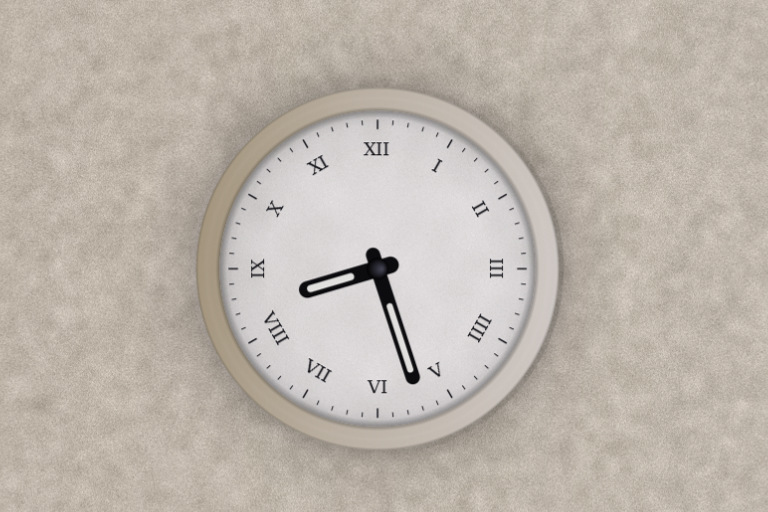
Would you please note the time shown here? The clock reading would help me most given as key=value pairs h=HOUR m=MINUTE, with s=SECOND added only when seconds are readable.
h=8 m=27
